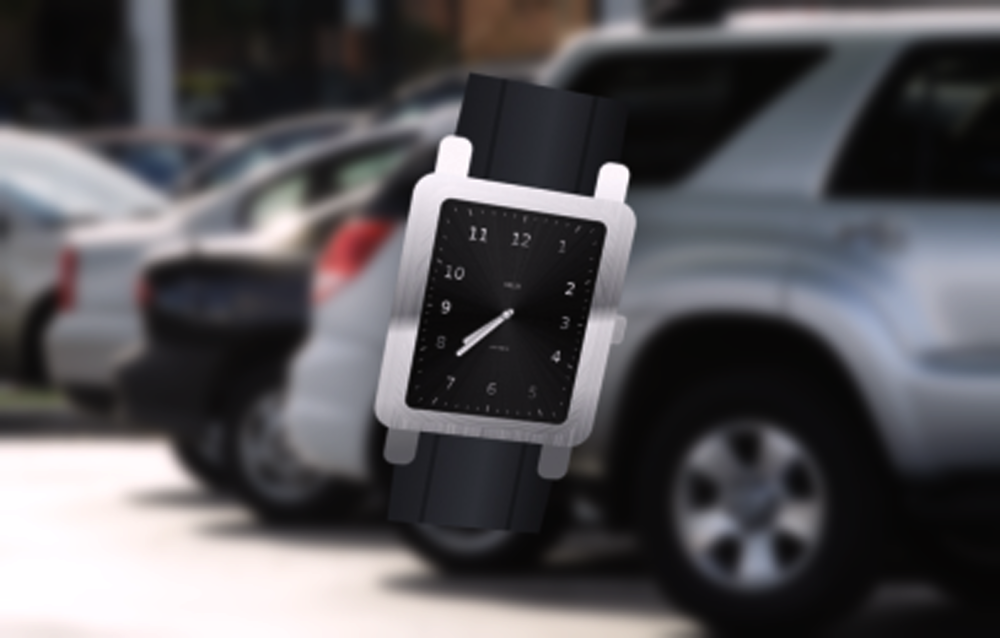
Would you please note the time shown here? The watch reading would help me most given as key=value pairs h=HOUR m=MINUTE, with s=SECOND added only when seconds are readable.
h=7 m=37
